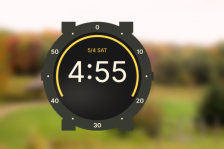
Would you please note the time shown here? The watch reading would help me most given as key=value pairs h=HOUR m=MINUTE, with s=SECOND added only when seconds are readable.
h=4 m=55
